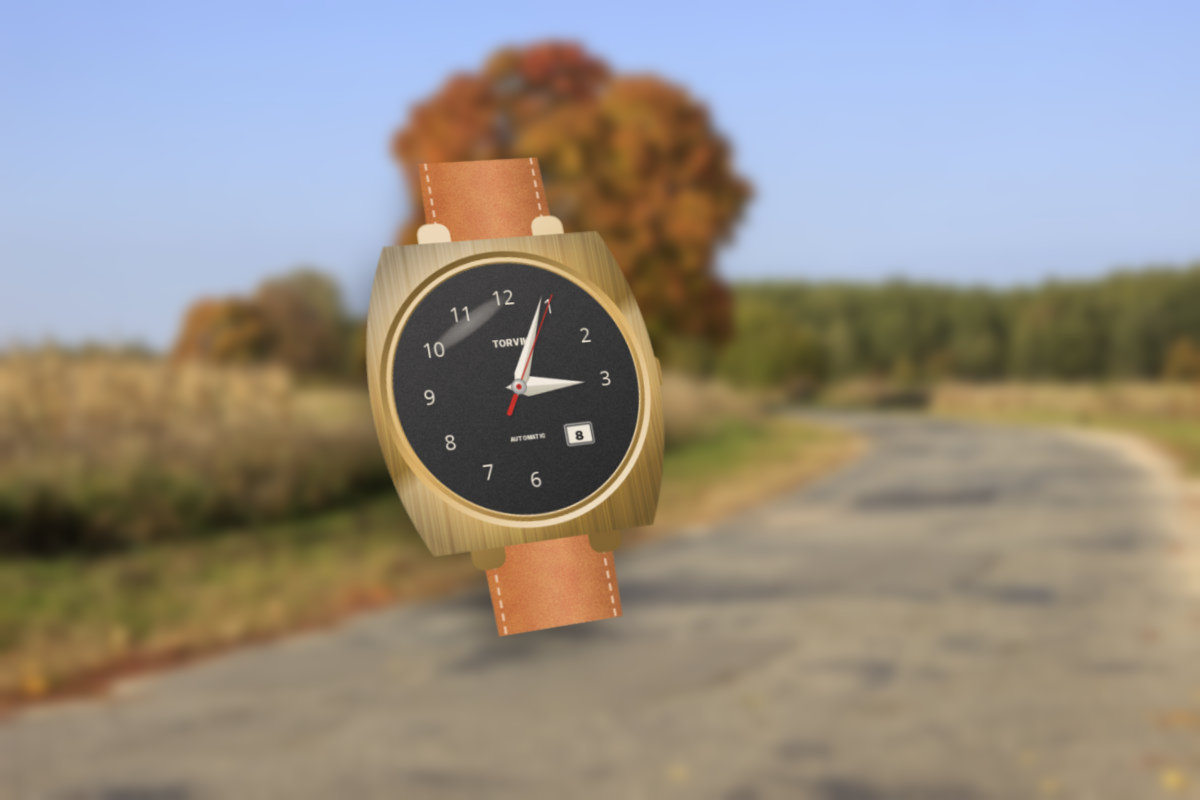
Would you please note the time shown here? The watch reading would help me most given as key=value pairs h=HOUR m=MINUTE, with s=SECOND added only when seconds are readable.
h=3 m=4 s=5
